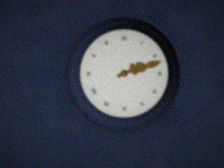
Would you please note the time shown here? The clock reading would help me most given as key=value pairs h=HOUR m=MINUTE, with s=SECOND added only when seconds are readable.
h=2 m=12
